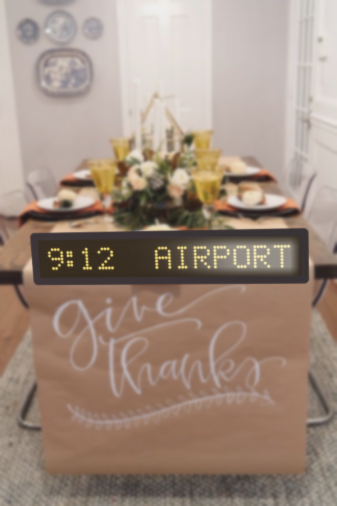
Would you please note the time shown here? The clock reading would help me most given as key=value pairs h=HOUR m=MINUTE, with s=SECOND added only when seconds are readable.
h=9 m=12
